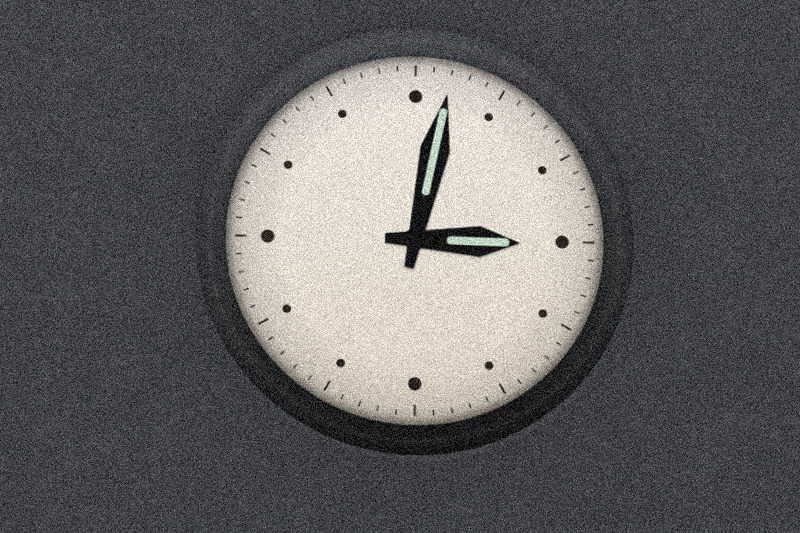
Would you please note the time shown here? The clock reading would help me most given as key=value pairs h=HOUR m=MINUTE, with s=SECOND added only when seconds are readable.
h=3 m=2
